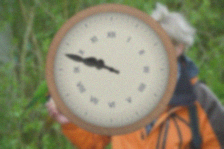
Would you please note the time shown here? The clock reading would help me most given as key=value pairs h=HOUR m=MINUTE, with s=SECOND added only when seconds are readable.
h=9 m=48
